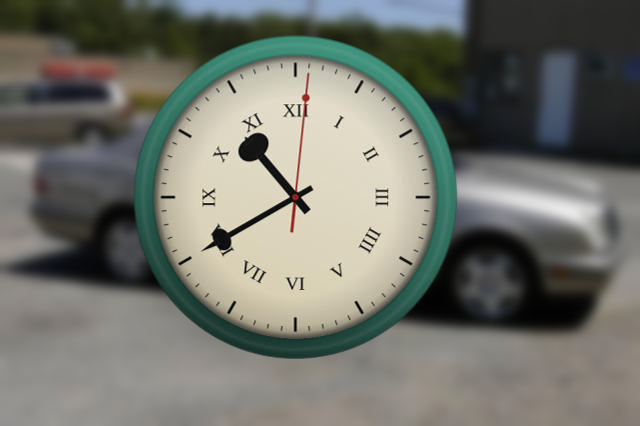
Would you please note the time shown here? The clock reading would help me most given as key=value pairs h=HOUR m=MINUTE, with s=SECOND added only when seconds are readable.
h=10 m=40 s=1
